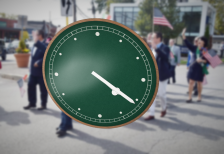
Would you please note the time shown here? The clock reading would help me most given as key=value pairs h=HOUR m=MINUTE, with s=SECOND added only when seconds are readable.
h=4 m=21
